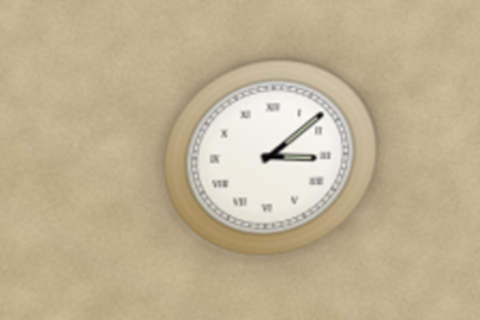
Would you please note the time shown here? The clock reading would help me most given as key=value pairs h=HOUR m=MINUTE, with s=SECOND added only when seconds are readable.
h=3 m=8
